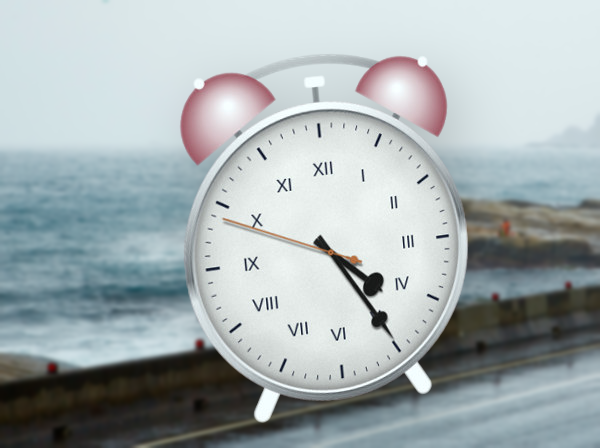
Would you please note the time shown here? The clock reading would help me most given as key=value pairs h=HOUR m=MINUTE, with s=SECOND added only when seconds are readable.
h=4 m=24 s=49
